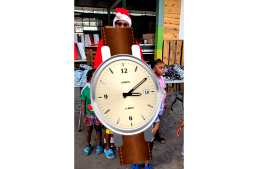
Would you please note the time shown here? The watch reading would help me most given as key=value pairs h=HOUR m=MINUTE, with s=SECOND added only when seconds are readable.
h=3 m=10
